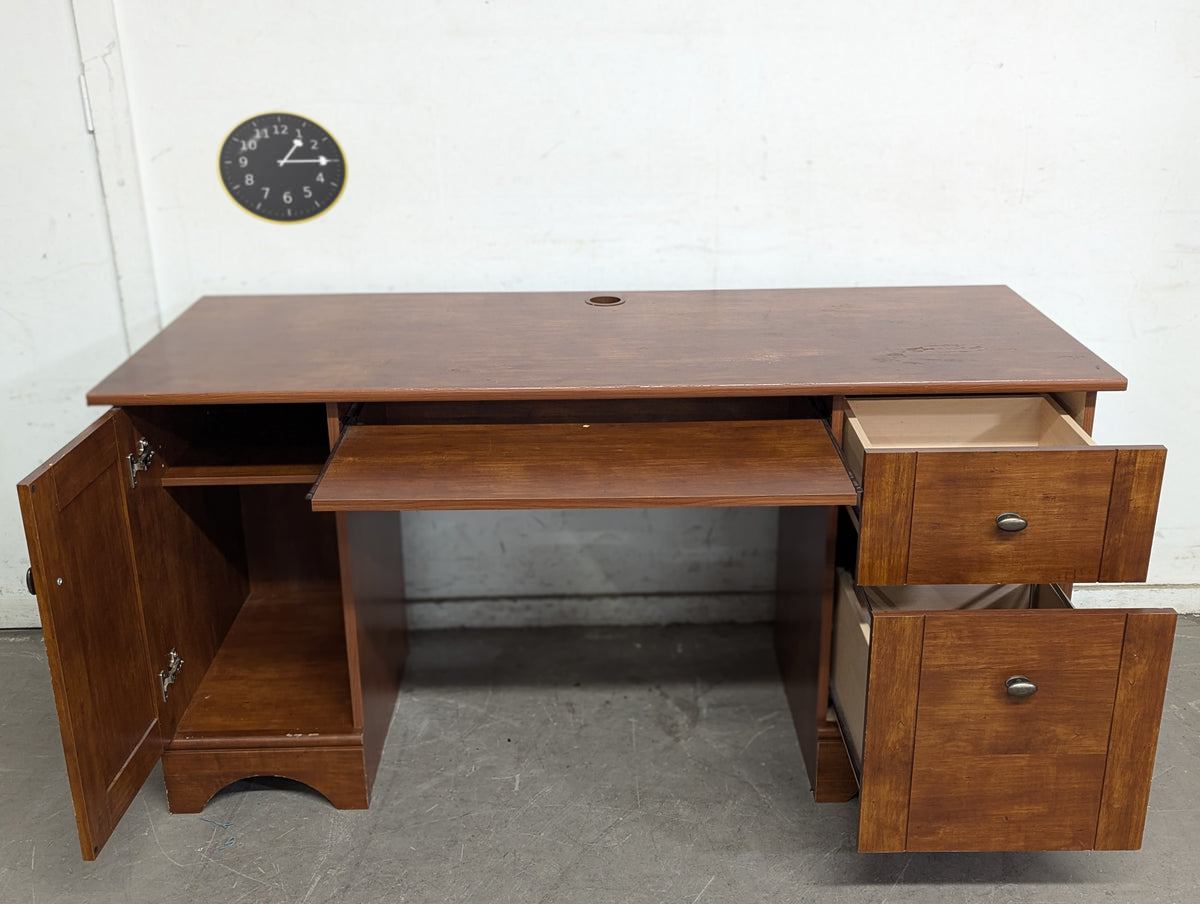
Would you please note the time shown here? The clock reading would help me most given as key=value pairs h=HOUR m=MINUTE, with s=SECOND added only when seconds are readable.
h=1 m=15
